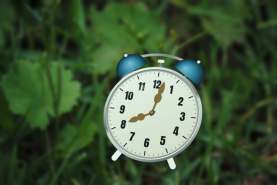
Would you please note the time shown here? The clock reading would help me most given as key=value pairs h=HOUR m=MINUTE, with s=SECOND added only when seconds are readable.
h=8 m=2
